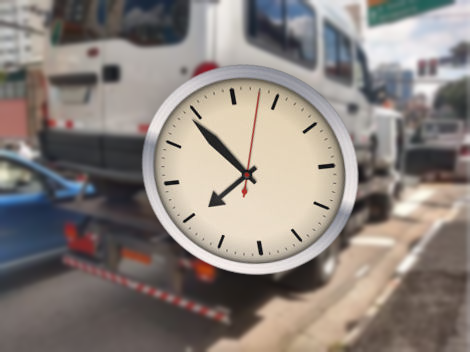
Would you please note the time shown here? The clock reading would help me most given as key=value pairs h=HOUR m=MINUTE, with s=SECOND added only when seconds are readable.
h=7 m=54 s=3
